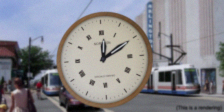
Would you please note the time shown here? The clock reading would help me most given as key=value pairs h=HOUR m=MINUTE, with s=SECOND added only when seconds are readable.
h=12 m=10
